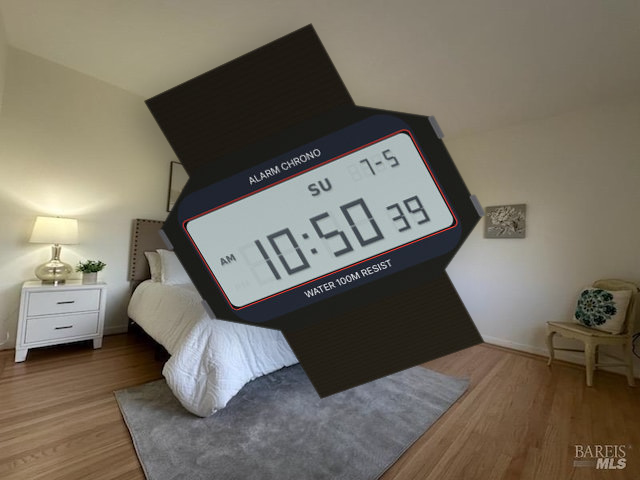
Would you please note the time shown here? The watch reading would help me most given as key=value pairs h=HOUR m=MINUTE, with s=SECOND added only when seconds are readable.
h=10 m=50 s=39
